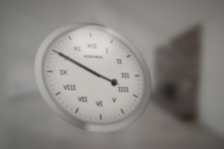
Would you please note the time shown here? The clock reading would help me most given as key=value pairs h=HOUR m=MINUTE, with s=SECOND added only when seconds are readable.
h=3 m=50
